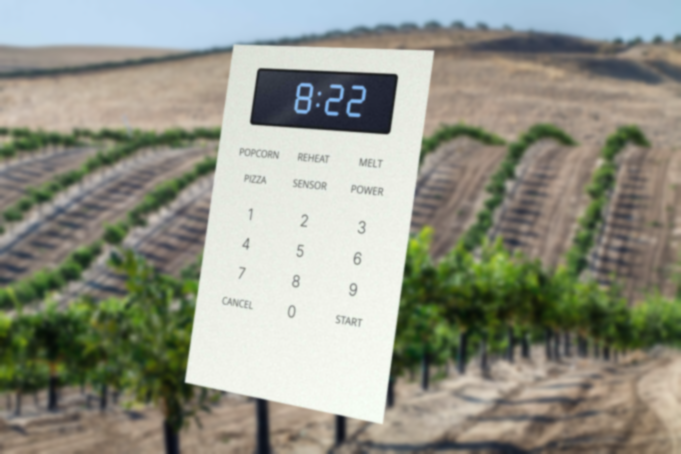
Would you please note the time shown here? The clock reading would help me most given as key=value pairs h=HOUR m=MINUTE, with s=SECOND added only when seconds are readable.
h=8 m=22
